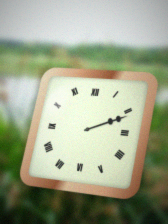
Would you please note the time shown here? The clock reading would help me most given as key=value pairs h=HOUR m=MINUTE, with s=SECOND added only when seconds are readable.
h=2 m=11
